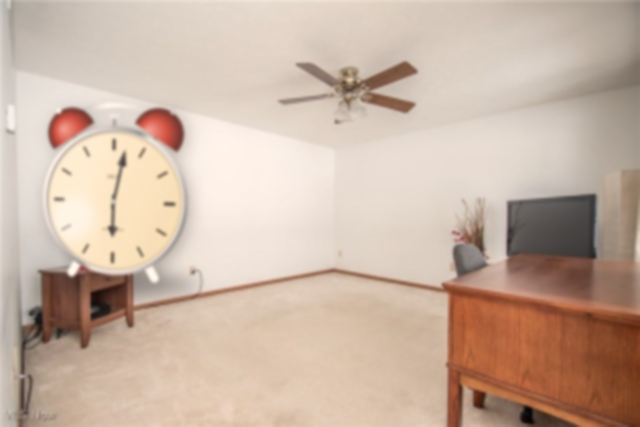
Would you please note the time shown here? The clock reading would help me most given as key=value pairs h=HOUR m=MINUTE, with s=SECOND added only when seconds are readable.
h=6 m=2
